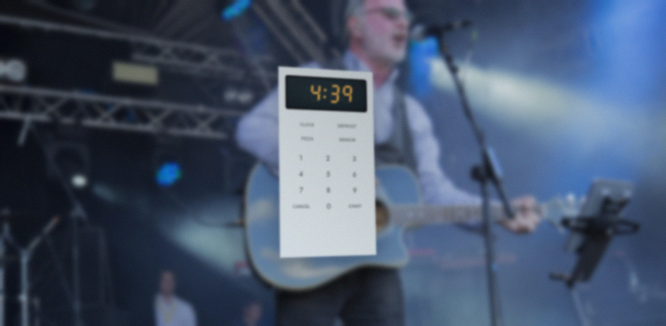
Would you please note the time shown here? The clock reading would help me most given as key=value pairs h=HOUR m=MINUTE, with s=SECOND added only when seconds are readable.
h=4 m=39
